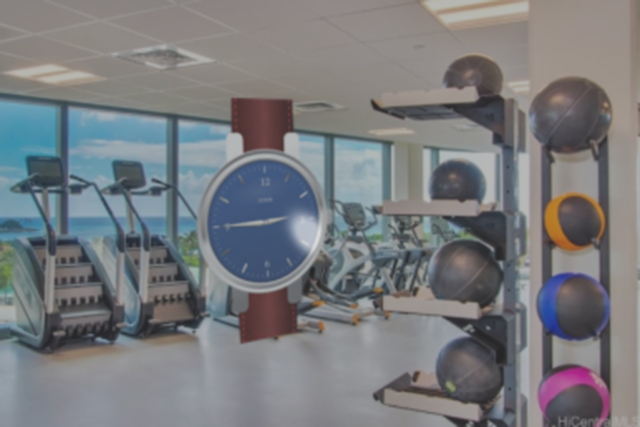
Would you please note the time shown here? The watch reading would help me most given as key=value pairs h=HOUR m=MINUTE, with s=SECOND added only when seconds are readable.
h=2 m=45
